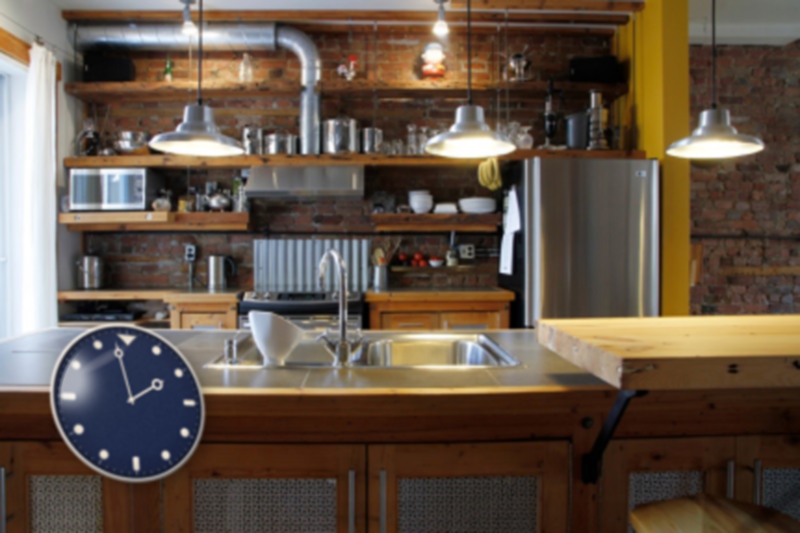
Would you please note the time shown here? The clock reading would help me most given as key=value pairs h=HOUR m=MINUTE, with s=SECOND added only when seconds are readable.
h=1 m=58
